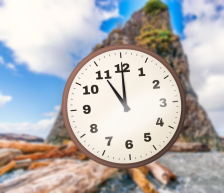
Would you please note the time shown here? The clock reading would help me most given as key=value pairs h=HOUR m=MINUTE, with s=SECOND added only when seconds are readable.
h=11 m=0
